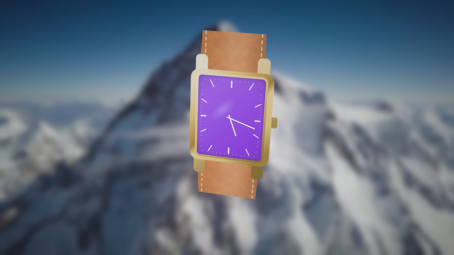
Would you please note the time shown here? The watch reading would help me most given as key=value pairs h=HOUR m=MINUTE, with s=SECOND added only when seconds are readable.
h=5 m=18
